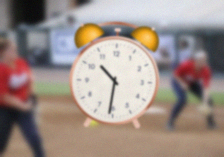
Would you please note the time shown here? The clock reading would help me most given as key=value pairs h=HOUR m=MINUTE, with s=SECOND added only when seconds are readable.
h=10 m=31
